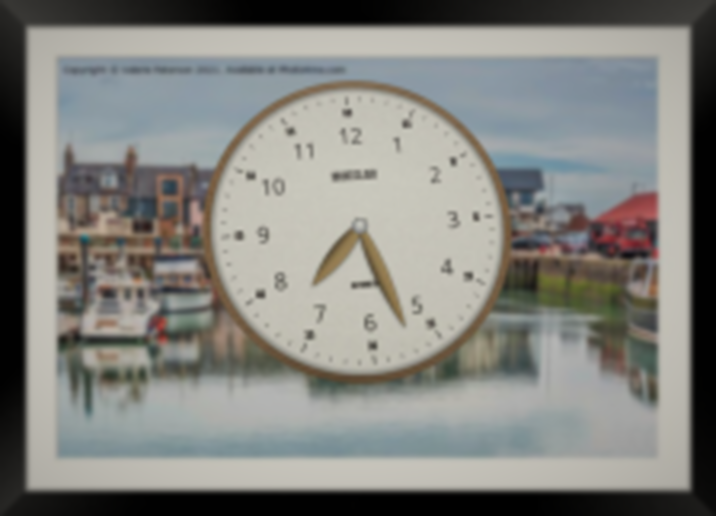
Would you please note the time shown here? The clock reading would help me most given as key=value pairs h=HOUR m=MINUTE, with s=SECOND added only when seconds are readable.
h=7 m=27
